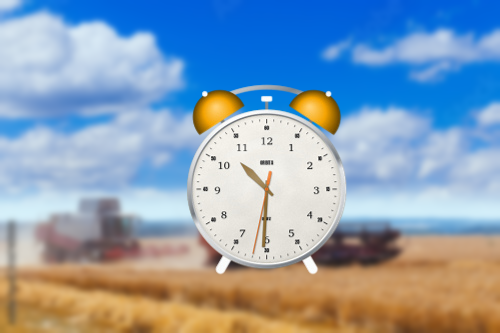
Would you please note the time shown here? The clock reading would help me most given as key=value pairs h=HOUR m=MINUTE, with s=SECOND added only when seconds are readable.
h=10 m=30 s=32
